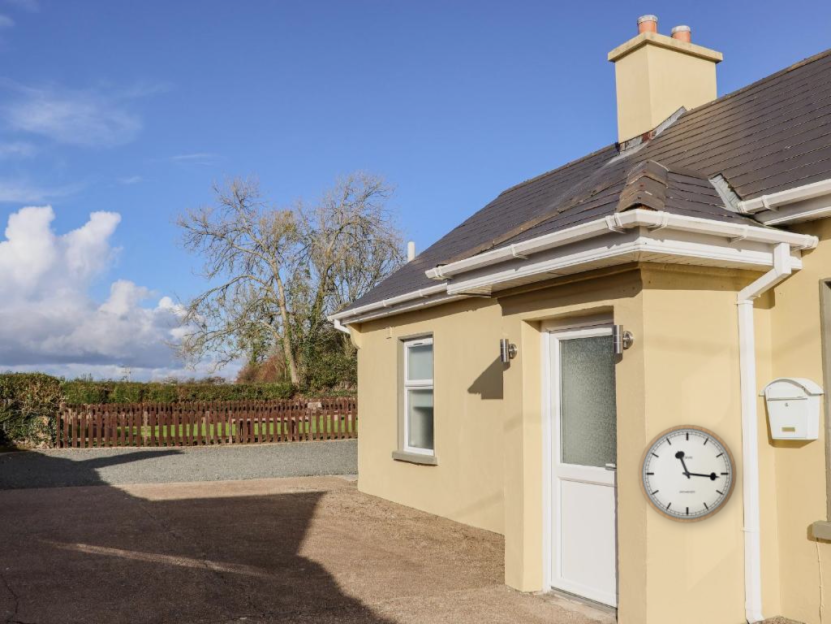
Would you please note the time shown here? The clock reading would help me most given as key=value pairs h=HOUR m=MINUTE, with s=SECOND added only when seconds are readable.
h=11 m=16
